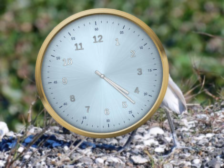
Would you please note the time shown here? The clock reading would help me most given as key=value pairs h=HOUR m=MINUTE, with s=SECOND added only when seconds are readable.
h=4 m=23
